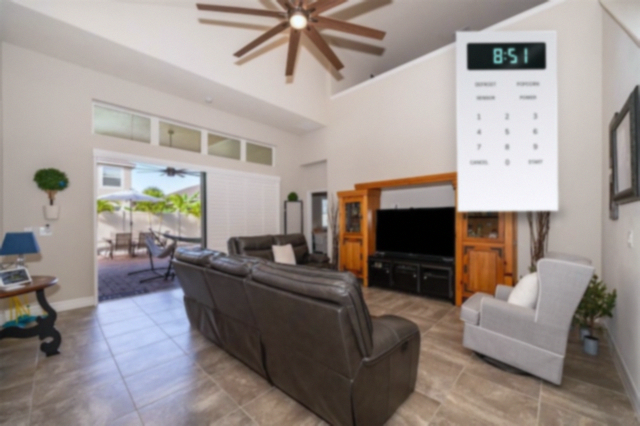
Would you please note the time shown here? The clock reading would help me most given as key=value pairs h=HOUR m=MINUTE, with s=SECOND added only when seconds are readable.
h=8 m=51
